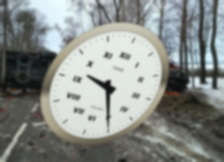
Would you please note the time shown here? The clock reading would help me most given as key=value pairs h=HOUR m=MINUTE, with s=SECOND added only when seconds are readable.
h=9 m=25
